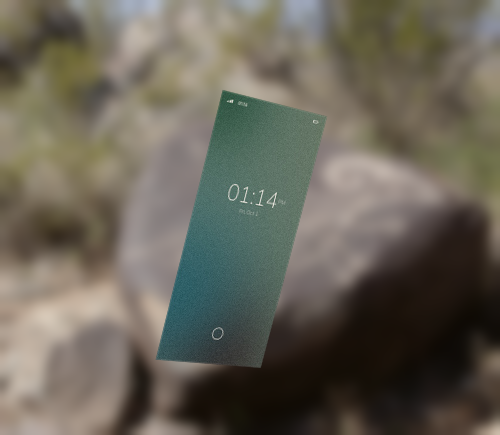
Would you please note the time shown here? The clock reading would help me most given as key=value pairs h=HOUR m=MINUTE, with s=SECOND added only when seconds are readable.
h=1 m=14
